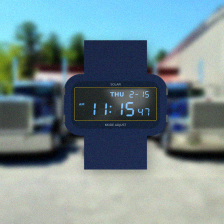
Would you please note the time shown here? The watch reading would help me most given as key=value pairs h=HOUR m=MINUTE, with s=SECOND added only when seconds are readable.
h=11 m=15 s=47
